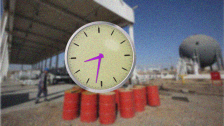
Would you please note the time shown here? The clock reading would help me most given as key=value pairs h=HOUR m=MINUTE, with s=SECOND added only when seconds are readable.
h=8 m=32
